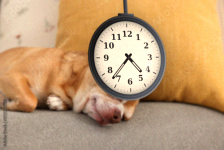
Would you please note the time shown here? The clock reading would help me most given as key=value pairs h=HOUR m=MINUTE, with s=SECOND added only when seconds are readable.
h=4 m=37
